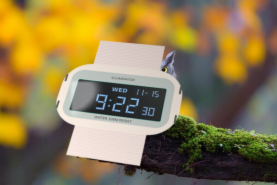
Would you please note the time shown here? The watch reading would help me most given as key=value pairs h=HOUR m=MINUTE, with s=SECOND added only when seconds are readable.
h=9 m=22
